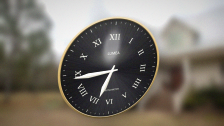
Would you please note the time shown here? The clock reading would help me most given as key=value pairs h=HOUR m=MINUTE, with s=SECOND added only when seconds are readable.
h=6 m=44
